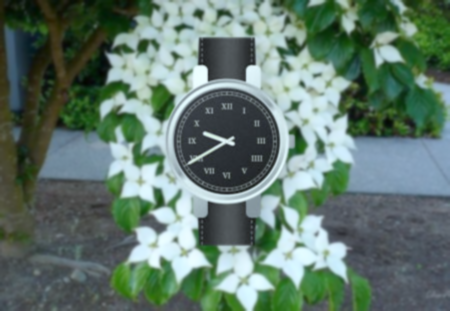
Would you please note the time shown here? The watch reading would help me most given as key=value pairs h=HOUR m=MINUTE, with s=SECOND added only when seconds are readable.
h=9 m=40
